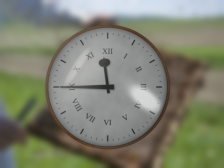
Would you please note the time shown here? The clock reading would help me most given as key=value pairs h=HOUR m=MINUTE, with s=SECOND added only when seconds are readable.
h=11 m=45
